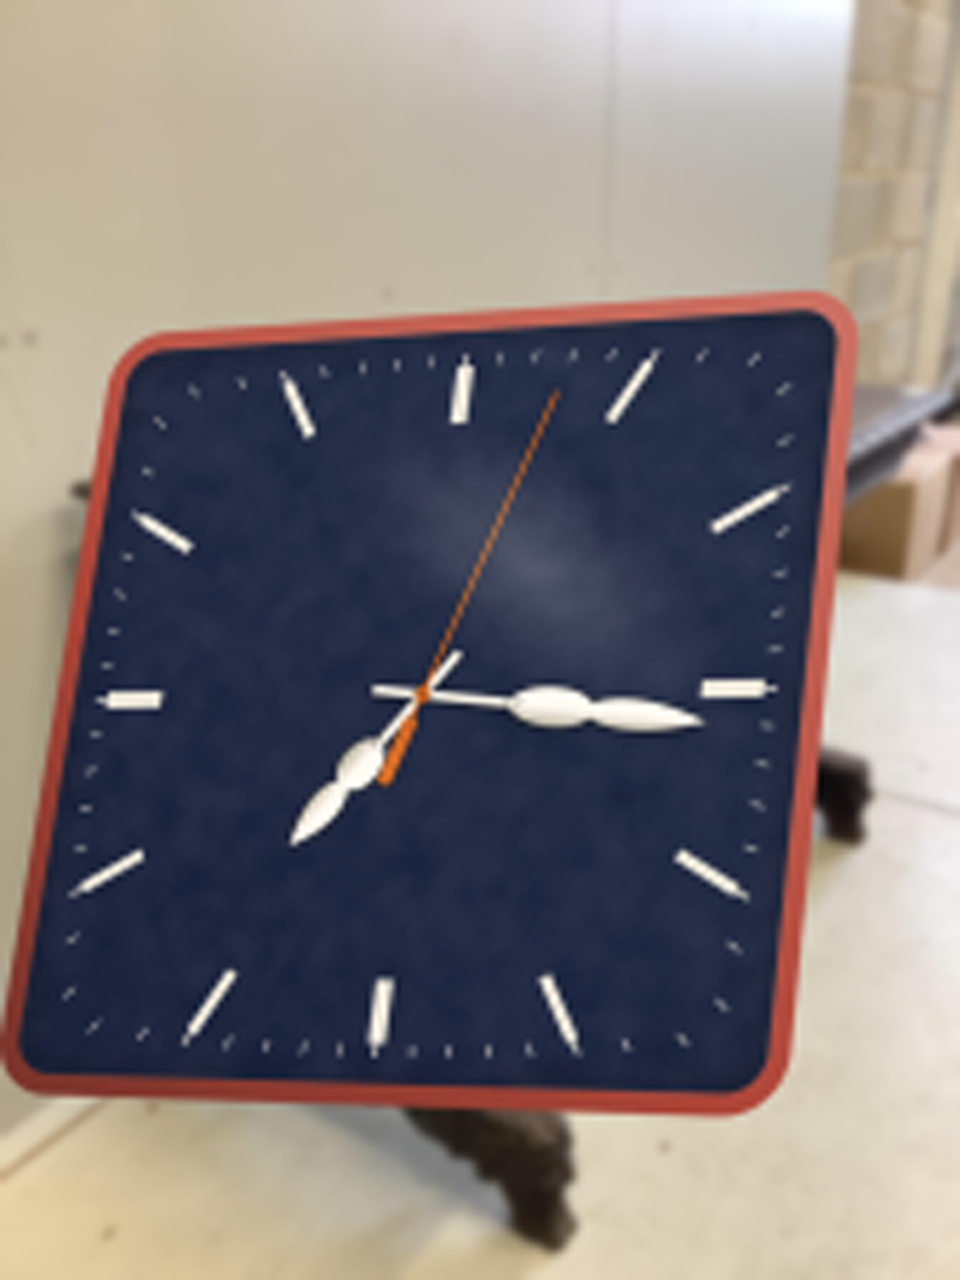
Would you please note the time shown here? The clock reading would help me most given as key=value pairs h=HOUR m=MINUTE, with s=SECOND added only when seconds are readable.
h=7 m=16 s=3
